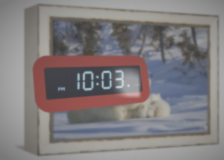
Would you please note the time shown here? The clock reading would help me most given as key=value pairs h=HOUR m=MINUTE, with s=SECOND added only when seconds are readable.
h=10 m=3
